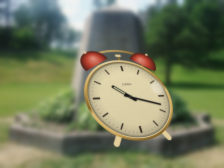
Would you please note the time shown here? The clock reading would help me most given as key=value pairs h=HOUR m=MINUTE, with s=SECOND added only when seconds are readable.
h=10 m=18
